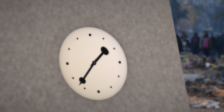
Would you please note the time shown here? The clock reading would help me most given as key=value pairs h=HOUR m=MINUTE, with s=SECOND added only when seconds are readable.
h=1 m=37
